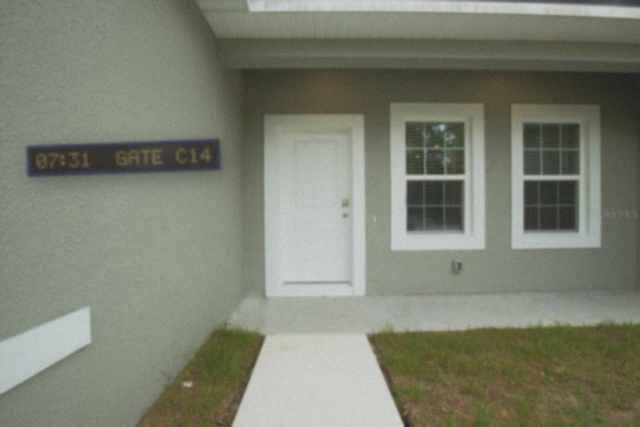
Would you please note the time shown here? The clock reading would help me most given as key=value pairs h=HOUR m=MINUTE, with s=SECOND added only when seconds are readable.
h=7 m=31
